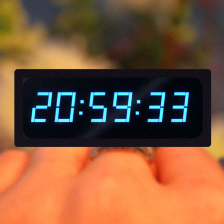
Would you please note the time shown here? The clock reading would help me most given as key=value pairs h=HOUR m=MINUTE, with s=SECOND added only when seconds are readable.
h=20 m=59 s=33
